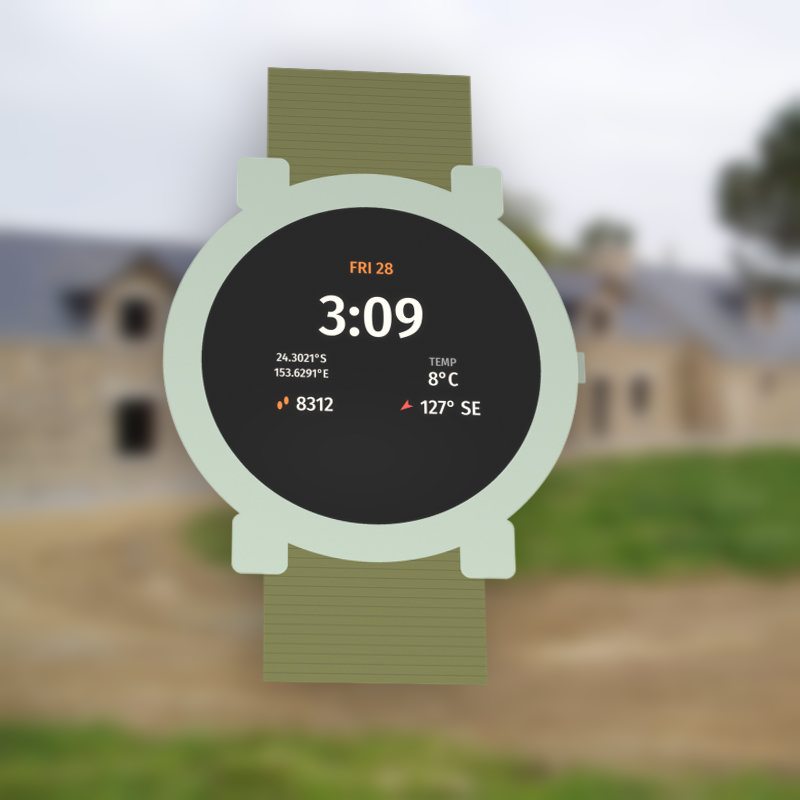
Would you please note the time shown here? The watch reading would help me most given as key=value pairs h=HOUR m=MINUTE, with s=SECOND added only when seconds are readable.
h=3 m=9
